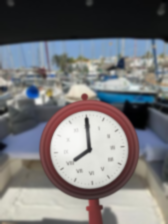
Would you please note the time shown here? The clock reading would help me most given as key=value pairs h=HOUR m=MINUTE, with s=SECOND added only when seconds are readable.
h=8 m=0
